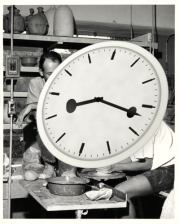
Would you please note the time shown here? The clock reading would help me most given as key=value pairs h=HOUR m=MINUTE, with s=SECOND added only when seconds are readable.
h=8 m=17
